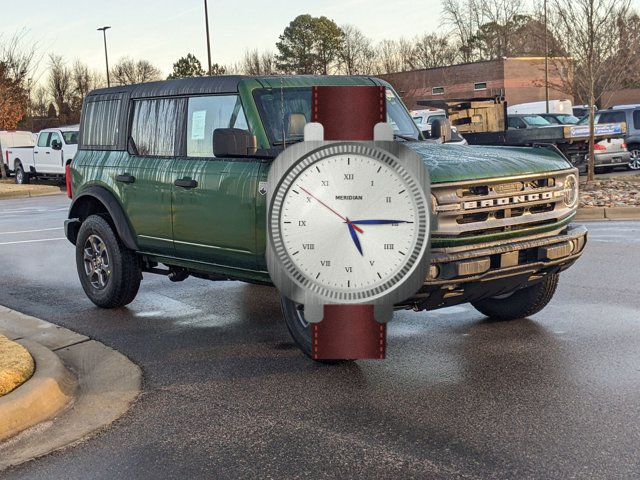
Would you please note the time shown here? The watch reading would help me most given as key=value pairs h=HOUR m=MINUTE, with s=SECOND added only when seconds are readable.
h=5 m=14 s=51
